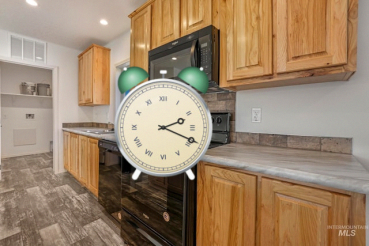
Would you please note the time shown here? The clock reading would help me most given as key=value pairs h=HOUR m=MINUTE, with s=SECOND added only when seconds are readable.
h=2 m=19
